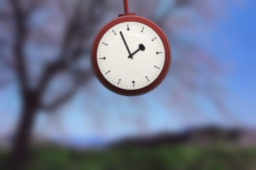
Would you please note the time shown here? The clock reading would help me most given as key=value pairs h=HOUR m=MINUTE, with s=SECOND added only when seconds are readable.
h=1 m=57
